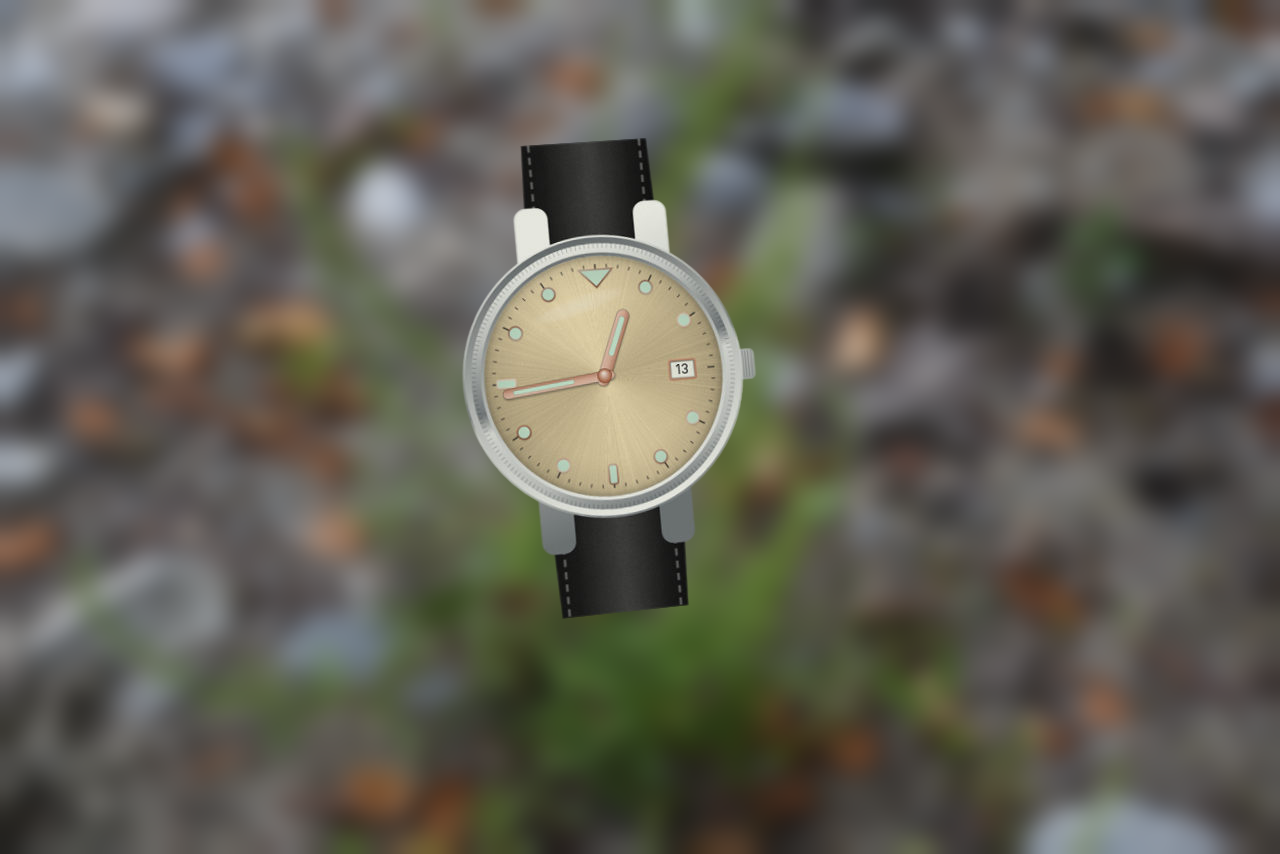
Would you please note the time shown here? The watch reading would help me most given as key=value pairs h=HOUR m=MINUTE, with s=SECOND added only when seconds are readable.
h=12 m=44
